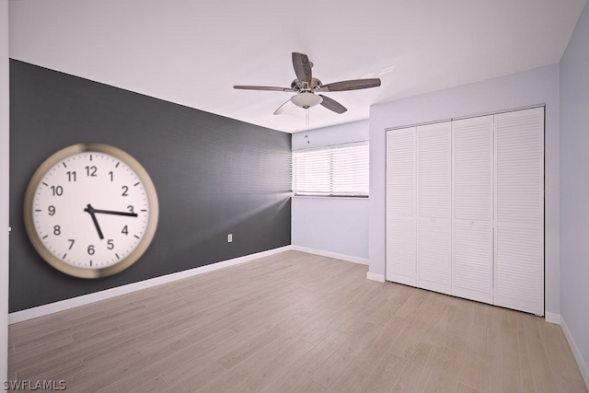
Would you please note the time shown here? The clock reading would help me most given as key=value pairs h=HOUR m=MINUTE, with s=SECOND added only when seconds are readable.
h=5 m=16
